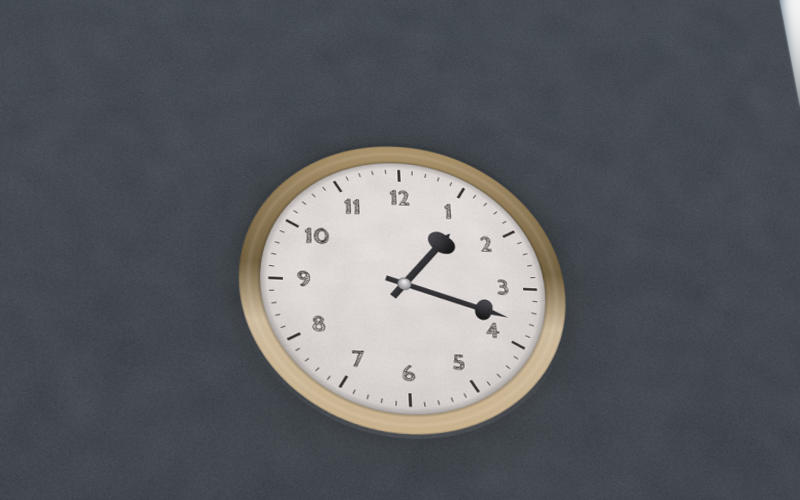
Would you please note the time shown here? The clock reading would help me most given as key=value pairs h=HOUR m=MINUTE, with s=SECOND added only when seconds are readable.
h=1 m=18
